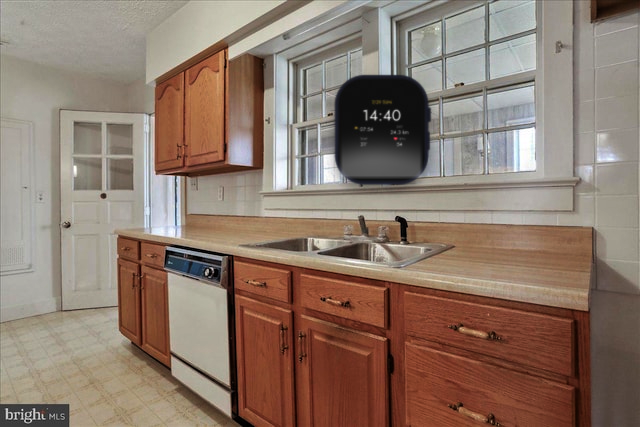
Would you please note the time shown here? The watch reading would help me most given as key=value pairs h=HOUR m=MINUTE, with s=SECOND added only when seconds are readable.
h=14 m=40
